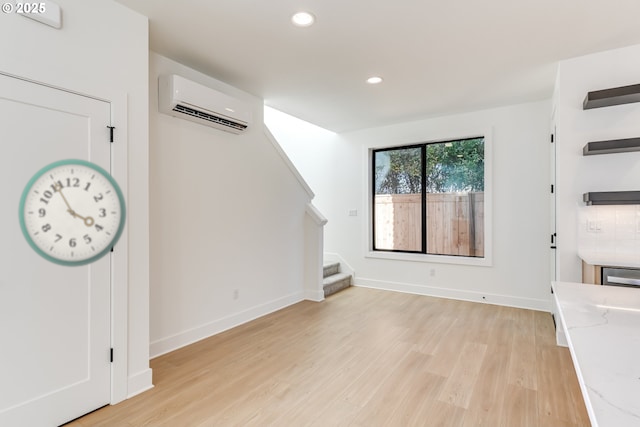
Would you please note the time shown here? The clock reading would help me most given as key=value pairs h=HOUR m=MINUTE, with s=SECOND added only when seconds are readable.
h=3 m=55
